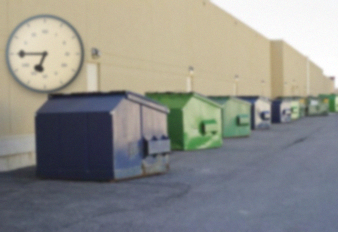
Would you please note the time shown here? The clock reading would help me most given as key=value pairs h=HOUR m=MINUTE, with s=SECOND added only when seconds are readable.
h=6 m=45
